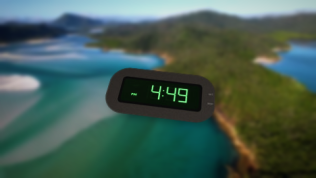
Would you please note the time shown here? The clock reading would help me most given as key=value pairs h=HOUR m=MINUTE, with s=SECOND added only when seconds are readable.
h=4 m=49
